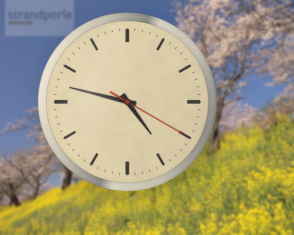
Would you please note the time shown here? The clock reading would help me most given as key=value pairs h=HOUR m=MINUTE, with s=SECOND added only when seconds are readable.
h=4 m=47 s=20
